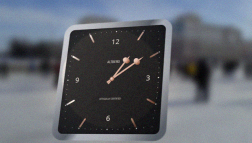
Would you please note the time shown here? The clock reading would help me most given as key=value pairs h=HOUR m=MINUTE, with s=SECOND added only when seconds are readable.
h=1 m=9
